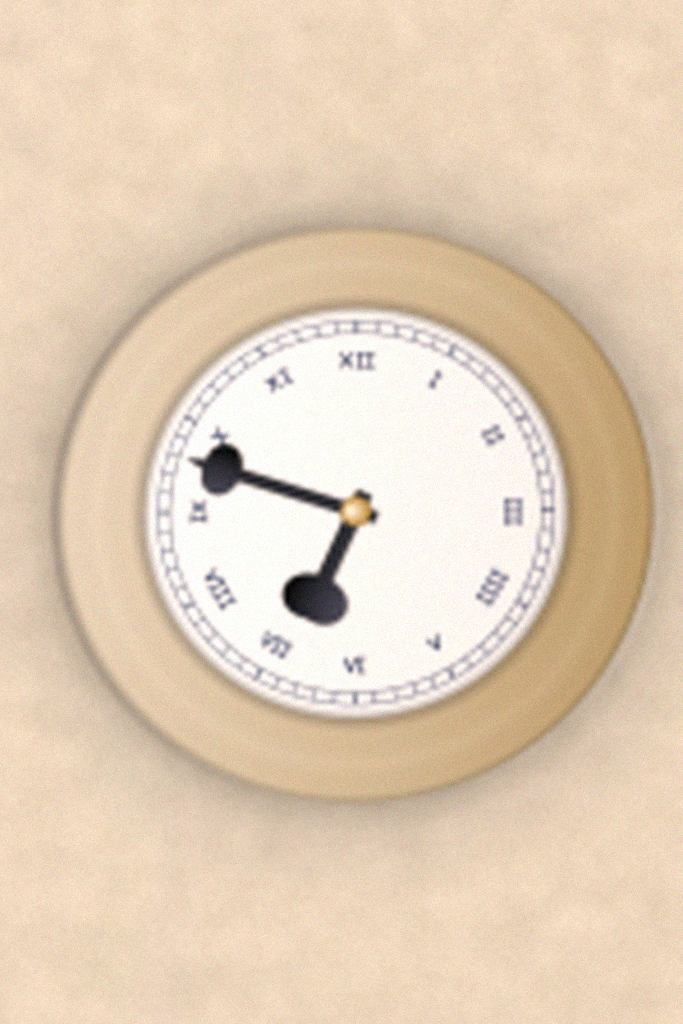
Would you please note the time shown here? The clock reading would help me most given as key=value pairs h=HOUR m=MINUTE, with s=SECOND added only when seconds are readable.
h=6 m=48
